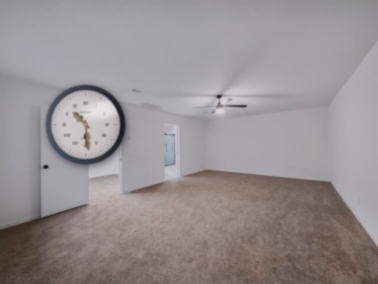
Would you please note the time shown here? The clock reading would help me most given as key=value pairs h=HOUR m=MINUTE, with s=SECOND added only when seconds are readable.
h=10 m=29
